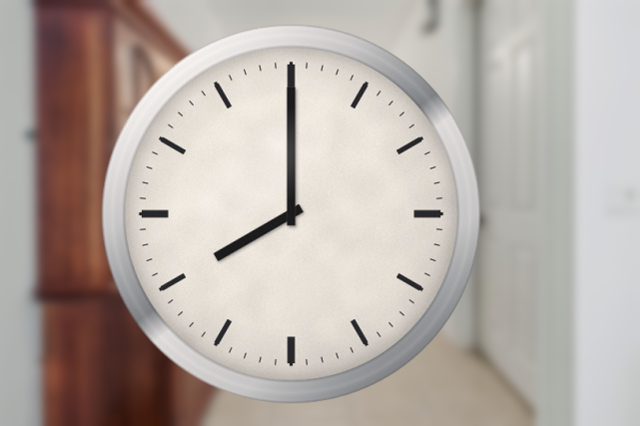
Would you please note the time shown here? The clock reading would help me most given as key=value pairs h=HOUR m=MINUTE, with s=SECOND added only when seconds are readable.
h=8 m=0
